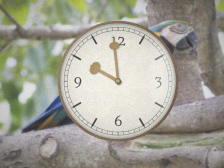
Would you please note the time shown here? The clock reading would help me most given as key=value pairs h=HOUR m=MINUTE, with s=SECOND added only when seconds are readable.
h=9 m=59
